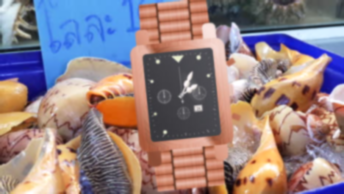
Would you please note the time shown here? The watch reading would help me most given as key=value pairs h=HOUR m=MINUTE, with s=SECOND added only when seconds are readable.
h=2 m=5
